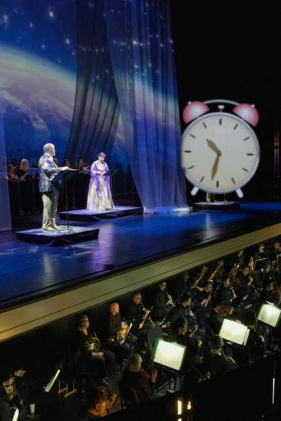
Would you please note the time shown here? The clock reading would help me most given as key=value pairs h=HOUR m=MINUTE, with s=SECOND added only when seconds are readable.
h=10 m=32
